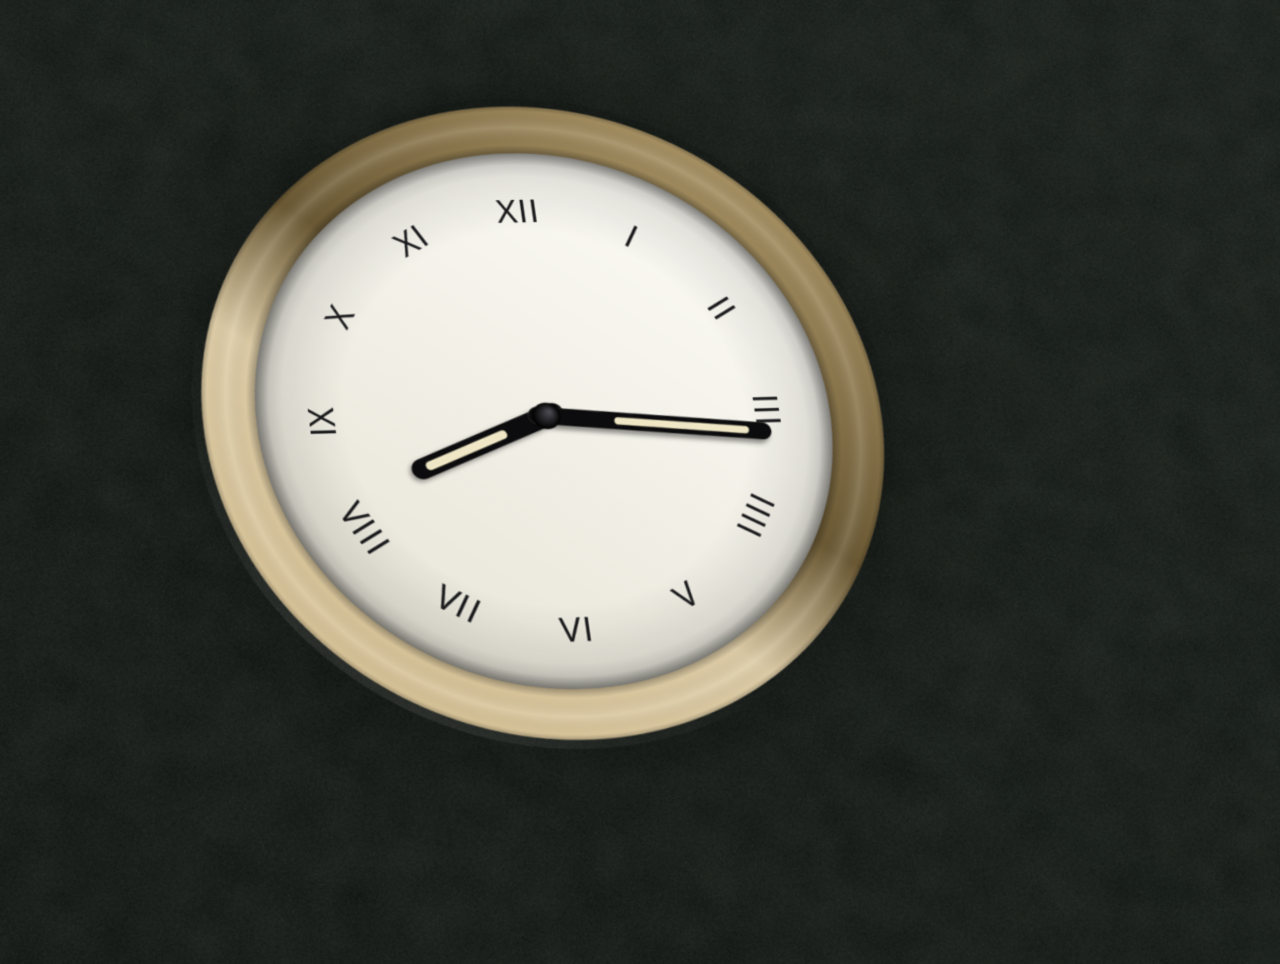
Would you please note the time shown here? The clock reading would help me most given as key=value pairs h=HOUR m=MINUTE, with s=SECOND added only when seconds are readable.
h=8 m=16
